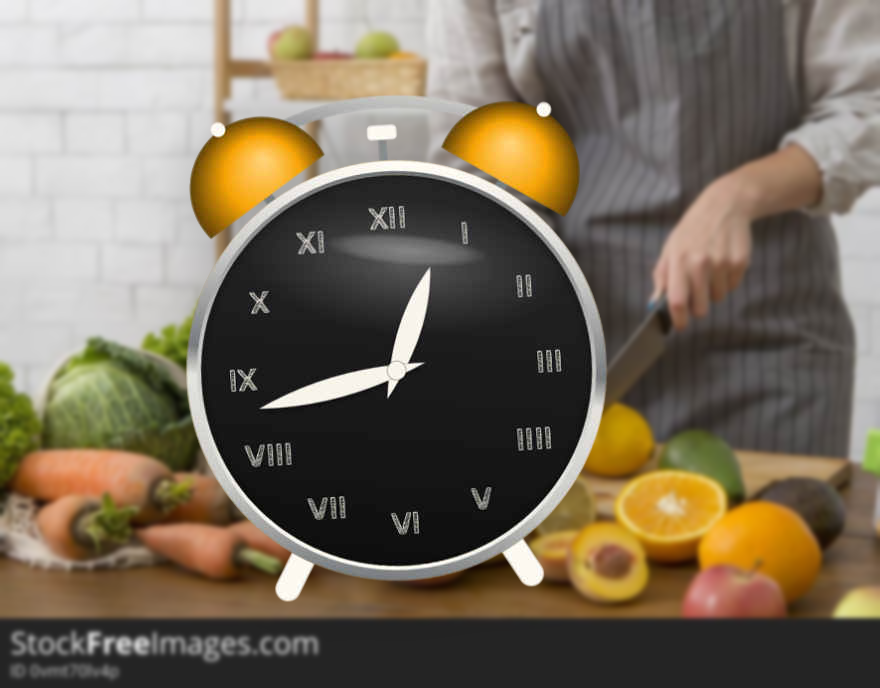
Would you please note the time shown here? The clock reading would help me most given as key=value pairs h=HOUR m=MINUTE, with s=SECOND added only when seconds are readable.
h=12 m=43
